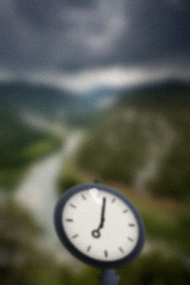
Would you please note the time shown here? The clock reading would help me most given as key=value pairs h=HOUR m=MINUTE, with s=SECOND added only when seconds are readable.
h=7 m=2
